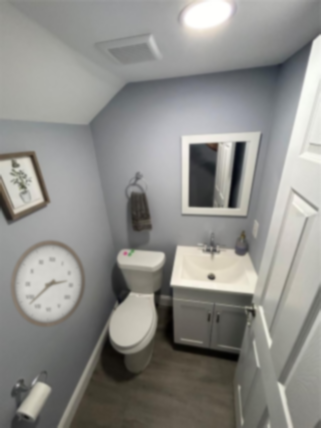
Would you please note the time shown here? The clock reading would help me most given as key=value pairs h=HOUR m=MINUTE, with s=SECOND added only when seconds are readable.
h=2 m=38
